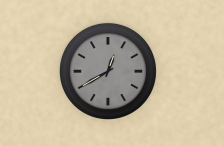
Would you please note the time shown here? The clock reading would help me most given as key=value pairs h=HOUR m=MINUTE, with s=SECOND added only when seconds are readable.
h=12 m=40
